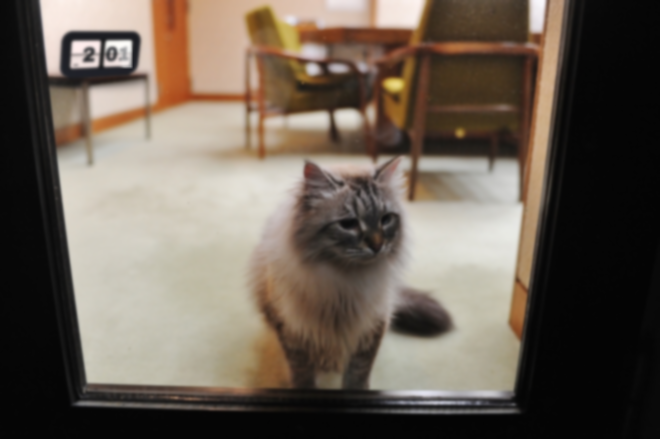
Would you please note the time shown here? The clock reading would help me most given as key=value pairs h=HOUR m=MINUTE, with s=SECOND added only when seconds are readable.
h=2 m=1
